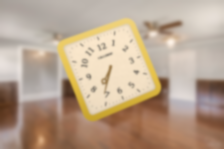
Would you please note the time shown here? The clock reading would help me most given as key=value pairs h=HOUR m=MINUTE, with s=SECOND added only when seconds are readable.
h=7 m=36
